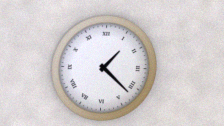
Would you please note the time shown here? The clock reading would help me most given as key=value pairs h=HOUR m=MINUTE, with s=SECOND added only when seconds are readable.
h=1 m=22
